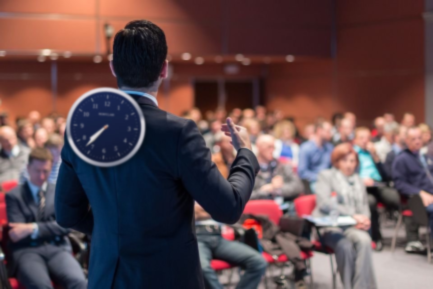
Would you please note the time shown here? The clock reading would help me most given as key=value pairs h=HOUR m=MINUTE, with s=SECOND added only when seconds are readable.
h=7 m=37
